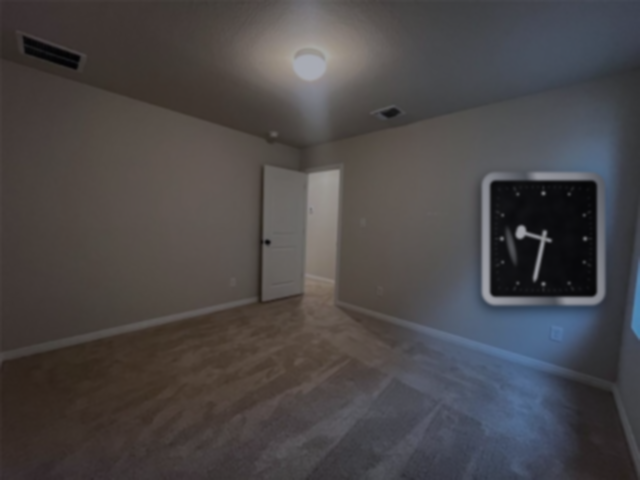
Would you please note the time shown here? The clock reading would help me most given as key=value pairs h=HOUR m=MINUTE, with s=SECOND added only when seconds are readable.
h=9 m=32
